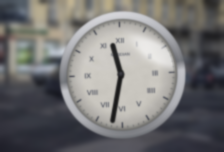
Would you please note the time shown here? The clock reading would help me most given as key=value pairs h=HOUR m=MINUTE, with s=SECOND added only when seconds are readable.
h=11 m=32
